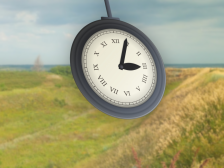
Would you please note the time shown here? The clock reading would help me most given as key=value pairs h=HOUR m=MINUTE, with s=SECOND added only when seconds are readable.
h=3 m=4
